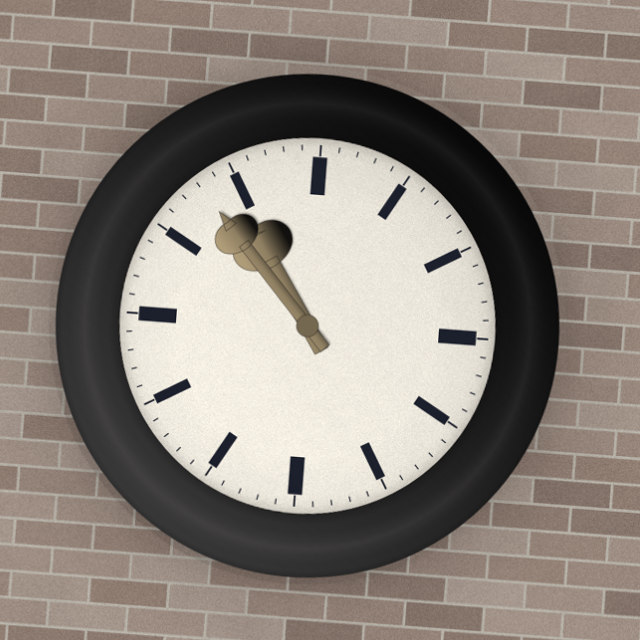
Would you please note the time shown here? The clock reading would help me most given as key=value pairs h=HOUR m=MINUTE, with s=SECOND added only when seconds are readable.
h=10 m=53
